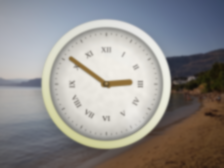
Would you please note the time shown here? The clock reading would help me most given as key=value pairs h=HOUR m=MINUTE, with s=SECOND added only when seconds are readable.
h=2 m=51
